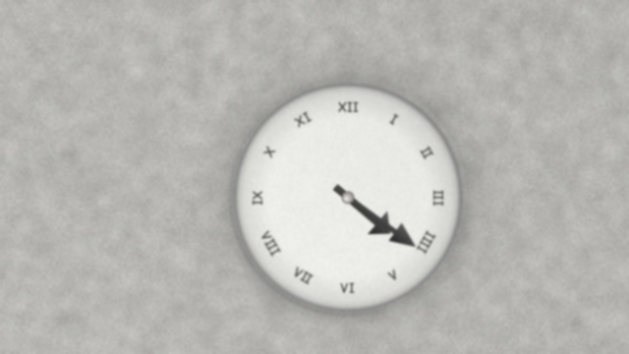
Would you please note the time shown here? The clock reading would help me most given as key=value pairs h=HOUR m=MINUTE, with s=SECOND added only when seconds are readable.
h=4 m=21
